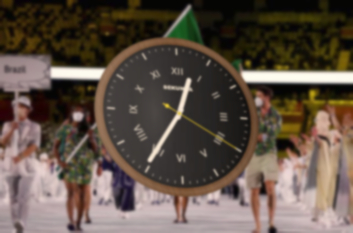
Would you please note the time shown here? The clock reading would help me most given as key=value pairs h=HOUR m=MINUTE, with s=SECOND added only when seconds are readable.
h=12 m=35 s=20
